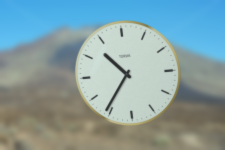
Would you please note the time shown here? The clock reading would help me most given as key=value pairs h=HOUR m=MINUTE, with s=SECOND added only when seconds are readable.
h=10 m=36
